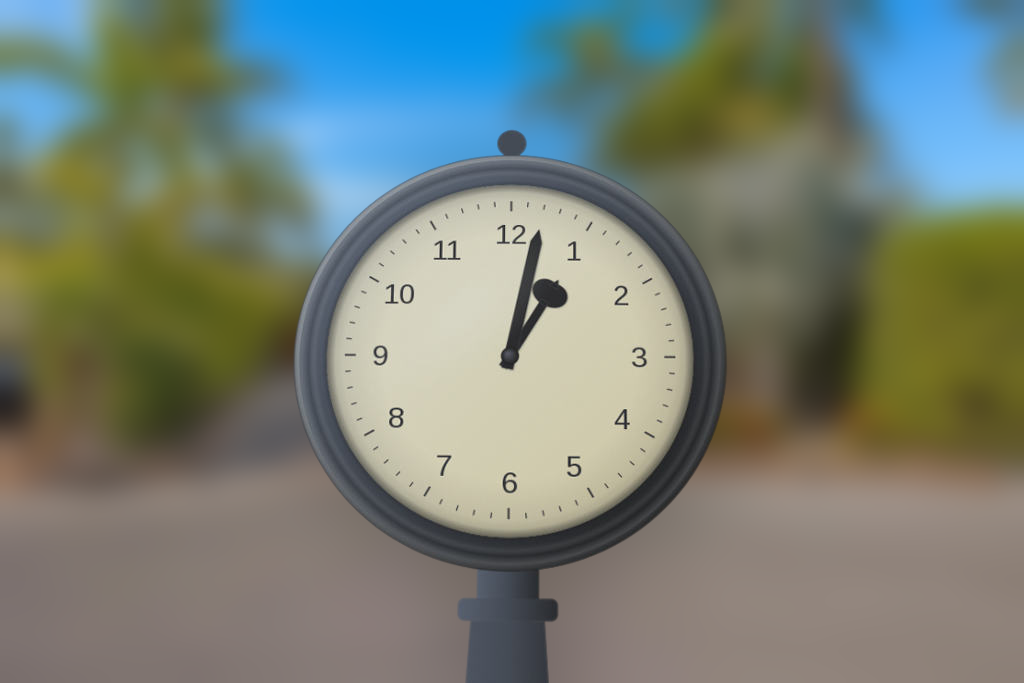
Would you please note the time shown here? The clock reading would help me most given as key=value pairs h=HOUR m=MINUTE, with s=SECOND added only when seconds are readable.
h=1 m=2
